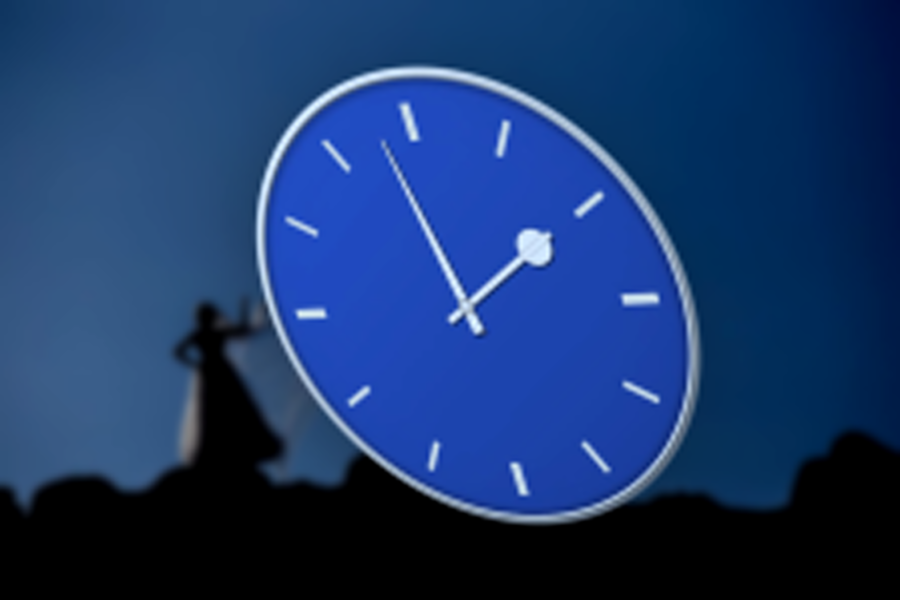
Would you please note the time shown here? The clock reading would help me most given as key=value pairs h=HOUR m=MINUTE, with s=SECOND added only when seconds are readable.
h=1 m=58
